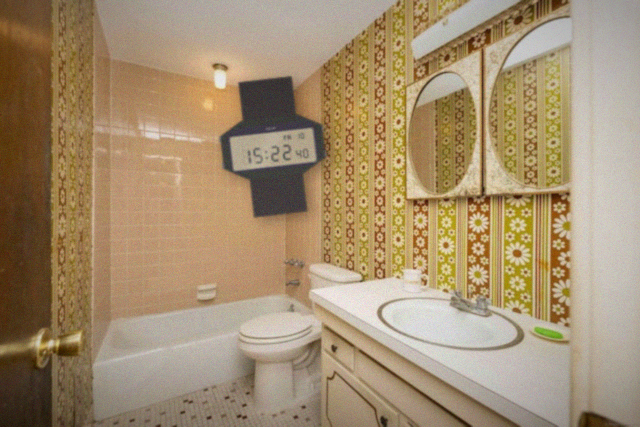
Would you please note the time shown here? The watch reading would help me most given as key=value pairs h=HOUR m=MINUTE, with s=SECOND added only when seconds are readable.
h=15 m=22
